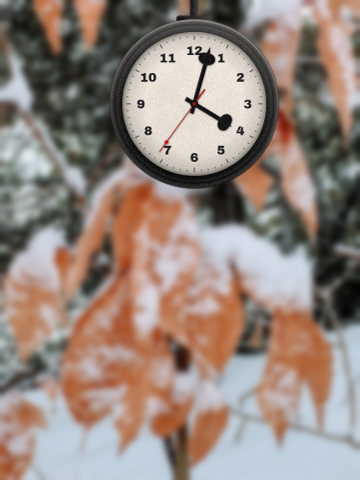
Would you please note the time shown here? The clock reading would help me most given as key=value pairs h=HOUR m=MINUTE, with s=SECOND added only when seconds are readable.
h=4 m=2 s=36
